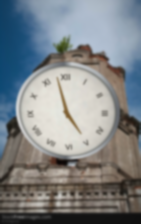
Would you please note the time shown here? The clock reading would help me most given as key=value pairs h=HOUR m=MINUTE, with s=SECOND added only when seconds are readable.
h=4 m=58
